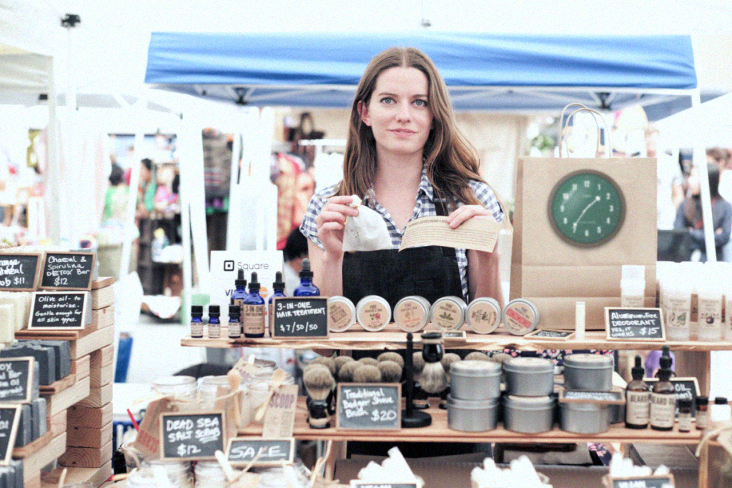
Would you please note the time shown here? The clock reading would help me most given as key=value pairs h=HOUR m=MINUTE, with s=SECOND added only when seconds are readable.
h=1 m=36
